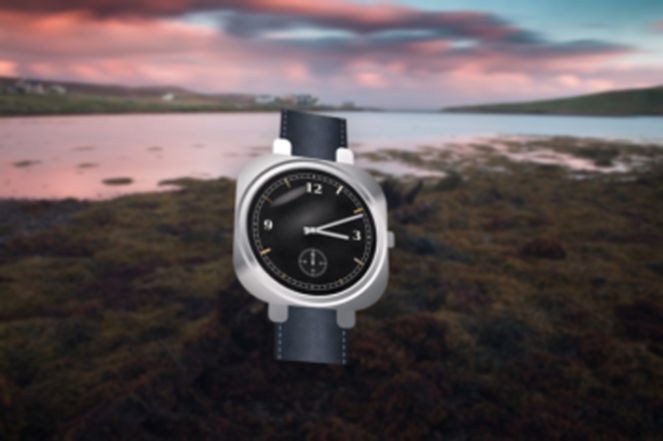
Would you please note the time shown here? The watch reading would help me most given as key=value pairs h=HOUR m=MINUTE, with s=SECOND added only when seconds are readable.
h=3 m=11
